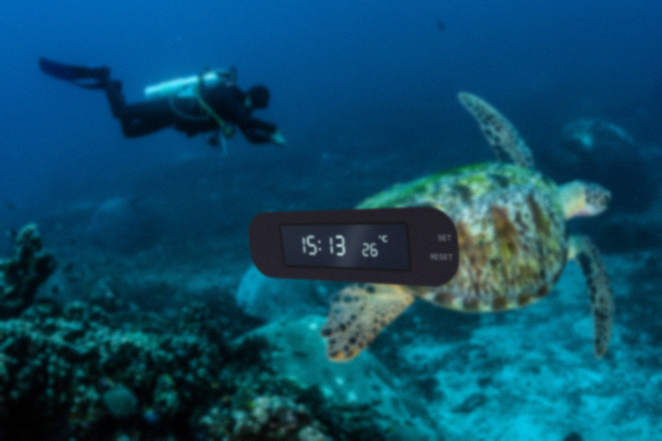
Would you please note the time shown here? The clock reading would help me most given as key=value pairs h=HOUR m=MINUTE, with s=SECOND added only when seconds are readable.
h=15 m=13
